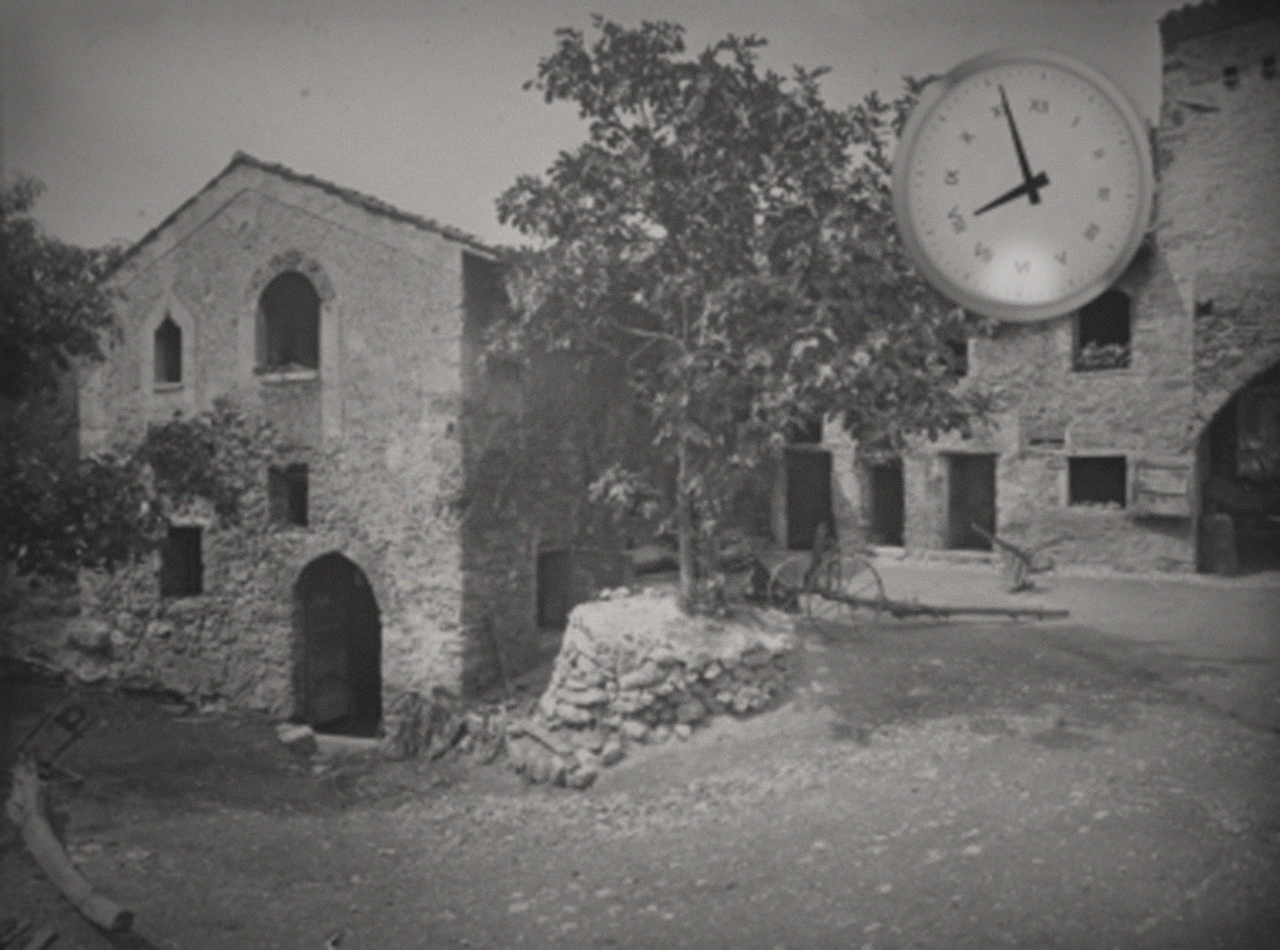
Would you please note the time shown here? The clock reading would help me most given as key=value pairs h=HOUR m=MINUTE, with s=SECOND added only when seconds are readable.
h=7 m=56
